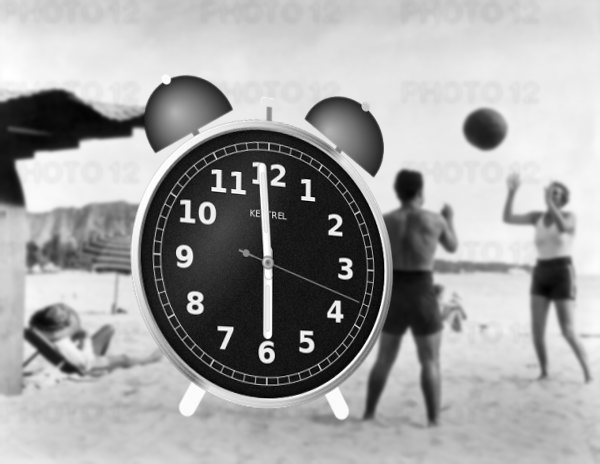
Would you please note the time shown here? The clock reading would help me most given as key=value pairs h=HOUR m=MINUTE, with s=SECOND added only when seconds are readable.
h=5 m=59 s=18
